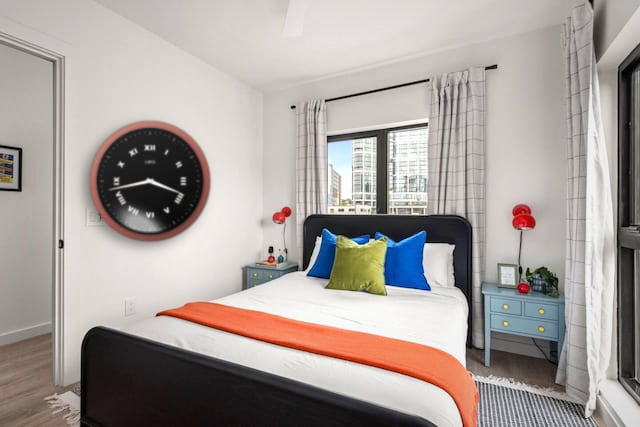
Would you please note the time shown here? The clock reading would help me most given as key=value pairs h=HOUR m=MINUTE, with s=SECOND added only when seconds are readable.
h=3 m=43
